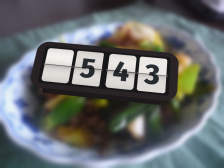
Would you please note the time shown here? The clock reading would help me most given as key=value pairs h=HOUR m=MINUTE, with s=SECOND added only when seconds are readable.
h=5 m=43
